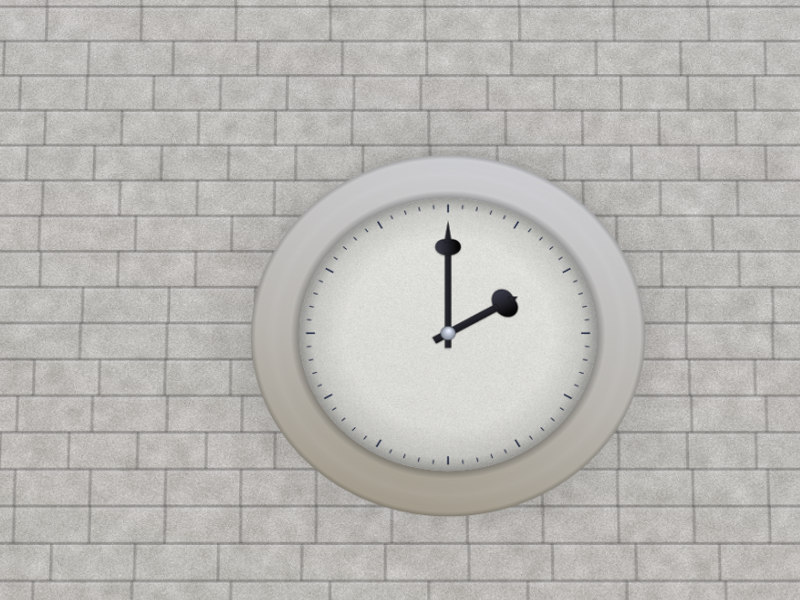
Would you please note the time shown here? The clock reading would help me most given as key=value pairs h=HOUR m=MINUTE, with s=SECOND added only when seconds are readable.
h=2 m=0
